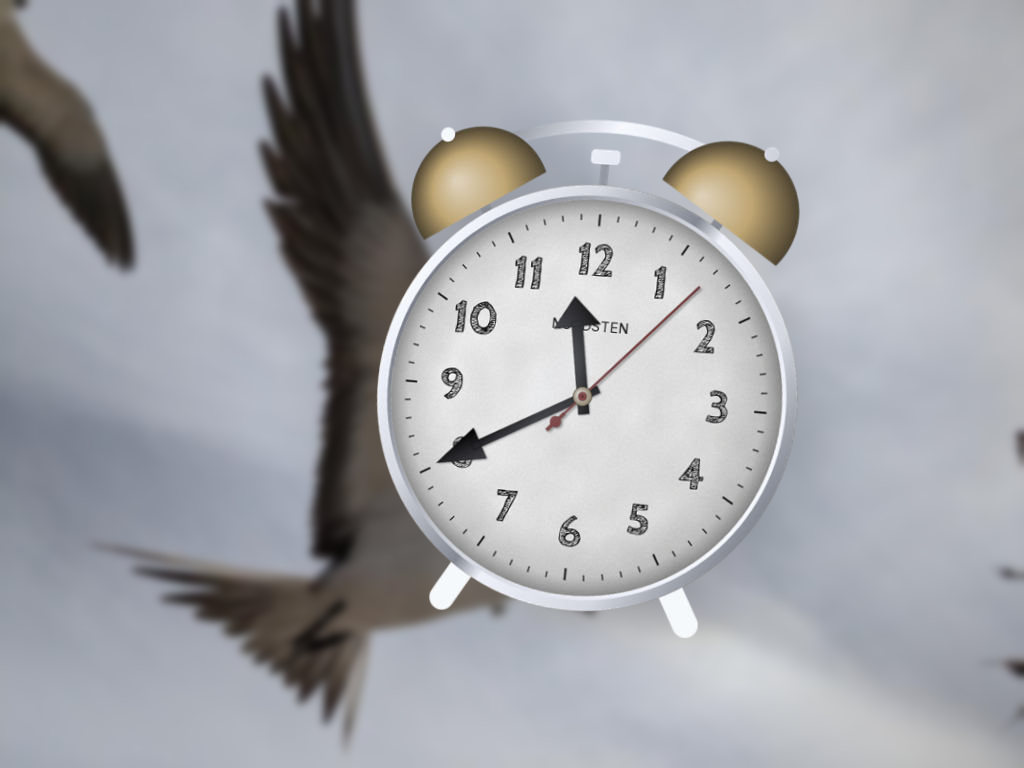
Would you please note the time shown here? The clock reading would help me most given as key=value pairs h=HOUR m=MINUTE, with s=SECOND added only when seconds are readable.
h=11 m=40 s=7
